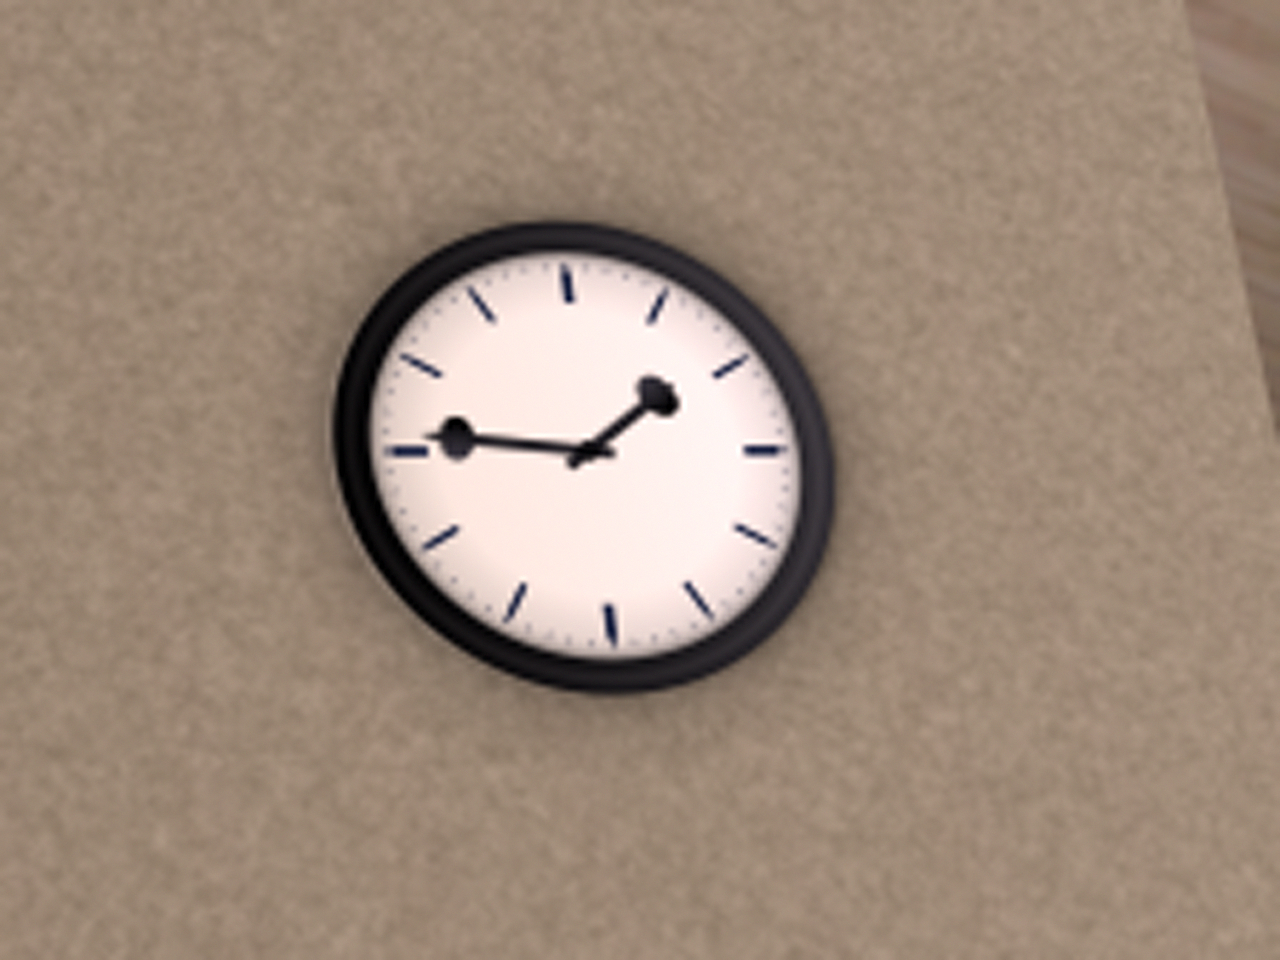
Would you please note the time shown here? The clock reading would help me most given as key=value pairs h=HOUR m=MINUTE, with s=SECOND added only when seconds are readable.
h=1 m=46
